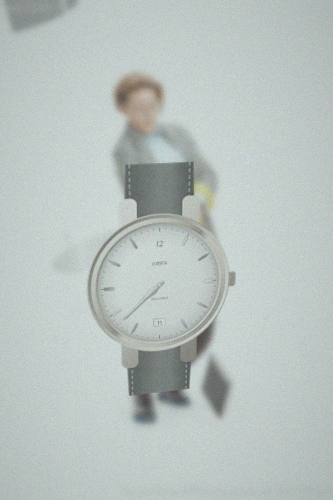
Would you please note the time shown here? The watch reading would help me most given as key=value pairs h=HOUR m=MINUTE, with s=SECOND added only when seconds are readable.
h=7 m=38
